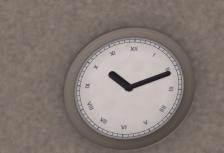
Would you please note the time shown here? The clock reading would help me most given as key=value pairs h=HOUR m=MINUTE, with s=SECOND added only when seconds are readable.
h=10 m=11
